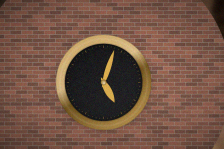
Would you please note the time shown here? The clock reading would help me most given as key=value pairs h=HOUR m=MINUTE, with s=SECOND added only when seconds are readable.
h=5 m=3
